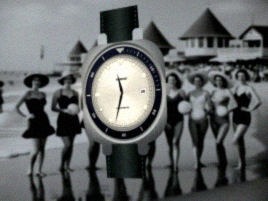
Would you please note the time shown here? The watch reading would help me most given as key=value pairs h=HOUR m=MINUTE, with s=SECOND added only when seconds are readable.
h=11 m=33
